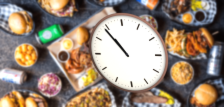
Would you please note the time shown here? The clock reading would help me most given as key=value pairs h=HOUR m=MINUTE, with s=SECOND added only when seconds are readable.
h=10 m=54
